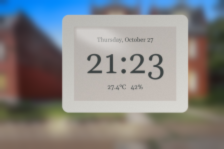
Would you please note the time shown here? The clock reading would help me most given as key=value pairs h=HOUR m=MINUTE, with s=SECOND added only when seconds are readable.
h=21 m=23
